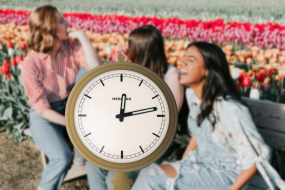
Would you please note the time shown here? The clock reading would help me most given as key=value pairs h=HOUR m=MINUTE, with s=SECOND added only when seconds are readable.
h=12 m=13
